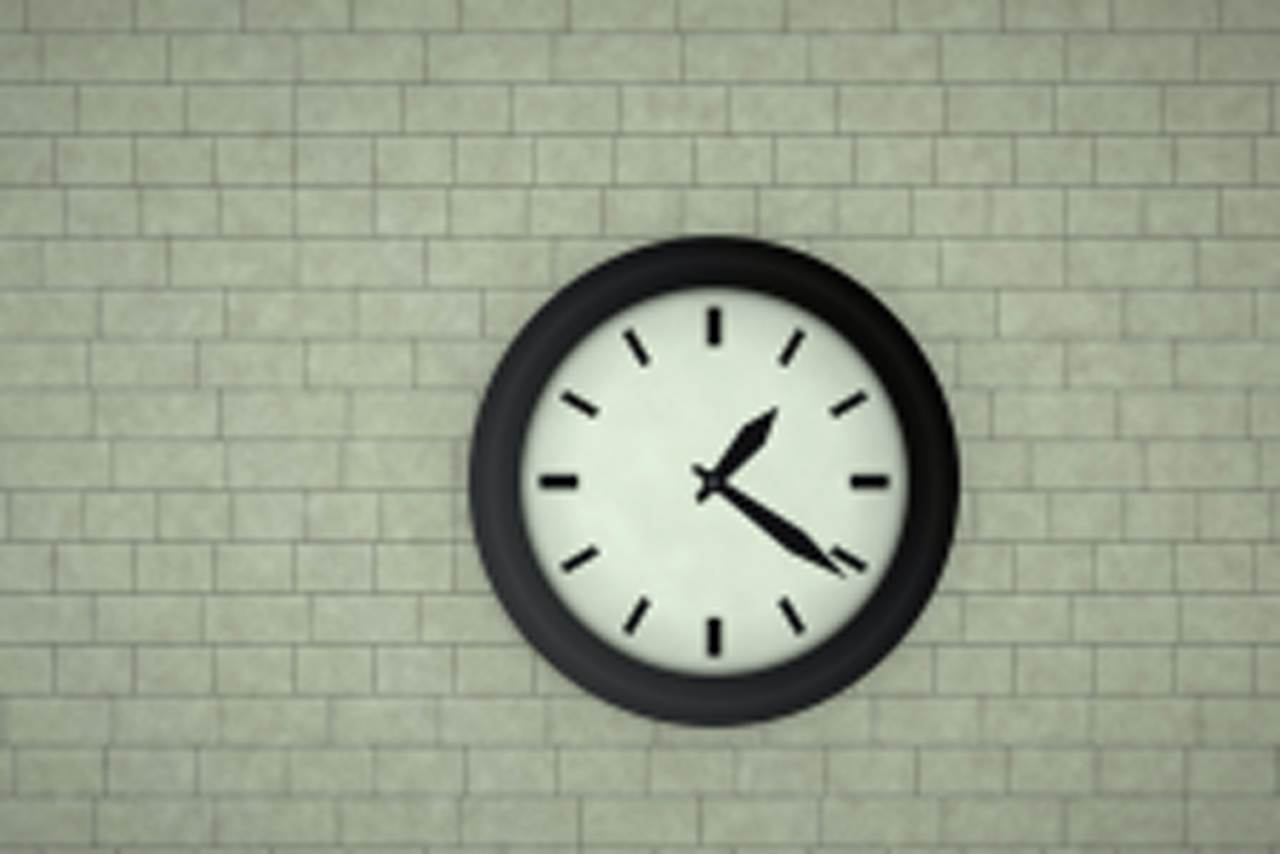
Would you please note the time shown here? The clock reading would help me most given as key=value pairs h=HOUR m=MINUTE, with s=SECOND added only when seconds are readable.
h=1 m=21
